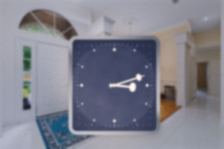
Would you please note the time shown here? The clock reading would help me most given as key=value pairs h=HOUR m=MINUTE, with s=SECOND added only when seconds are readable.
h=3 m=12
